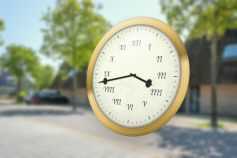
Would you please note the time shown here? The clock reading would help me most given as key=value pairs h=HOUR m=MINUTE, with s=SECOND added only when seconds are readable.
h=3 m=43
